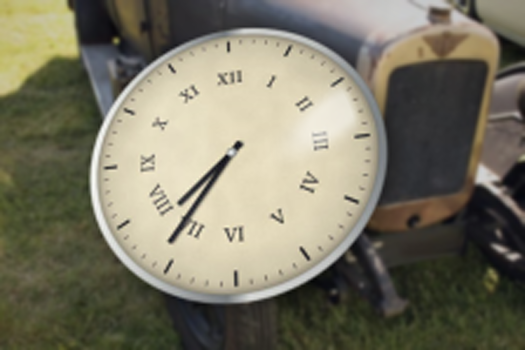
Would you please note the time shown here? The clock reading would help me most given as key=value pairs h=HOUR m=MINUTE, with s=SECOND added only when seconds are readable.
h=7 m=36
